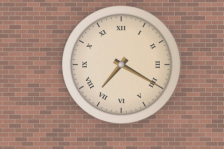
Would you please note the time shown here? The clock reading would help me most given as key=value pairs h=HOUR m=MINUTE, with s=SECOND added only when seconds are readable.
h=7 m=20
